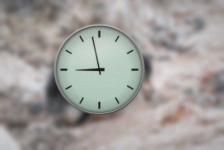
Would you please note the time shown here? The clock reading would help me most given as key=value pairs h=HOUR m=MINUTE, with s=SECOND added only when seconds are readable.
h=8 m=58
